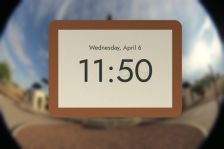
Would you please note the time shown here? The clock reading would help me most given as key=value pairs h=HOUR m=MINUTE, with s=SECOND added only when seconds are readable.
h=11 m=50
